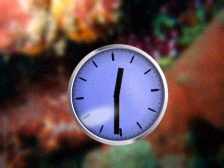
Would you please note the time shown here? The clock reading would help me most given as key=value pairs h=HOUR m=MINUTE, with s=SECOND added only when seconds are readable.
h=12 m=31
